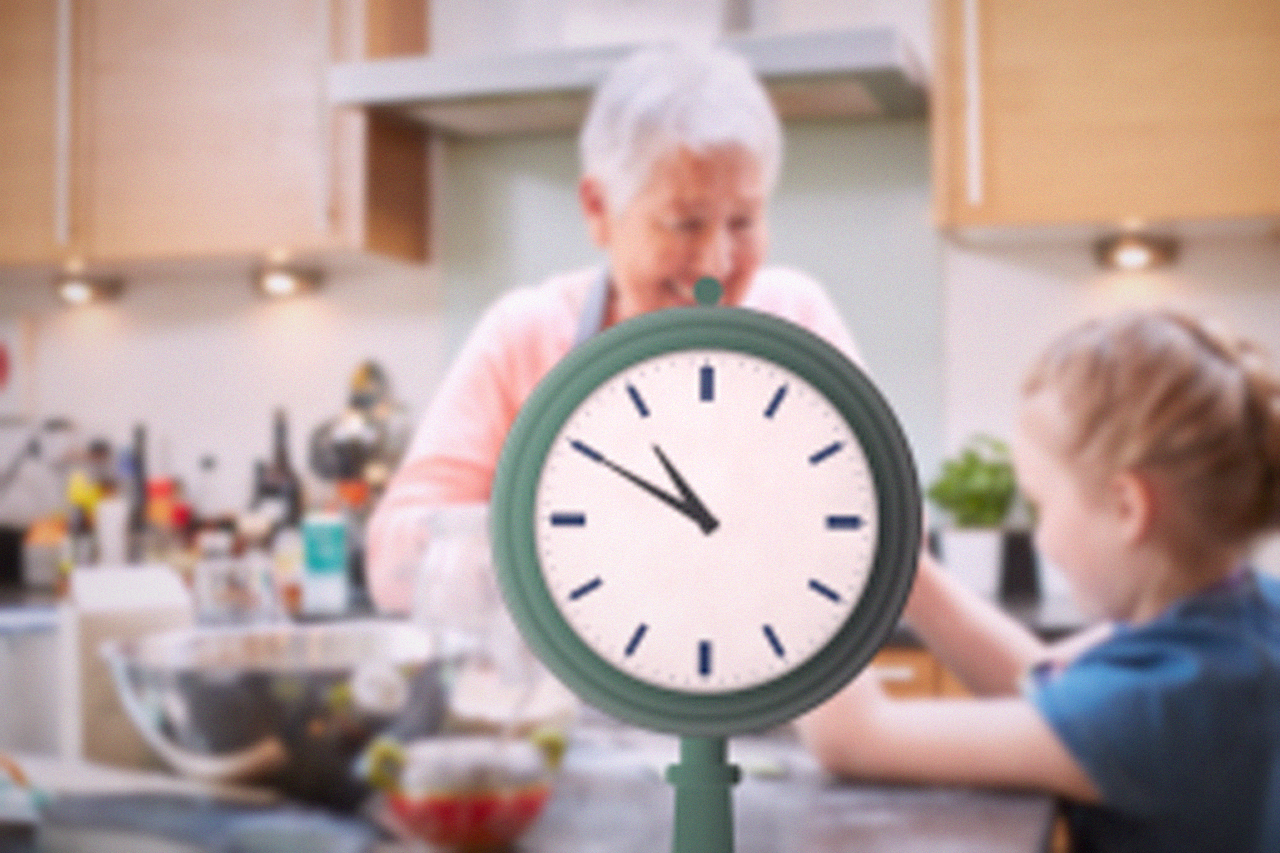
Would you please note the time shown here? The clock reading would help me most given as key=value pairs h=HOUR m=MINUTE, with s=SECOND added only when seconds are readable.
h=10 m=50
